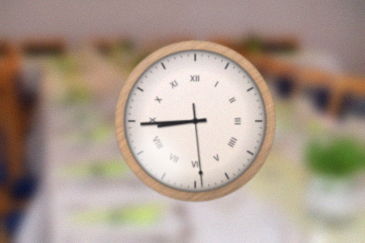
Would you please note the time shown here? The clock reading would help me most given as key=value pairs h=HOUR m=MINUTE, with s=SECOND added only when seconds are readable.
h=8 m=44 s=29
